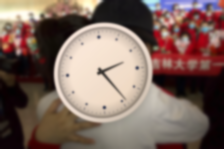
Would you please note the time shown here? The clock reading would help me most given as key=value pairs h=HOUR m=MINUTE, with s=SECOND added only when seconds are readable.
h=2 m=24
